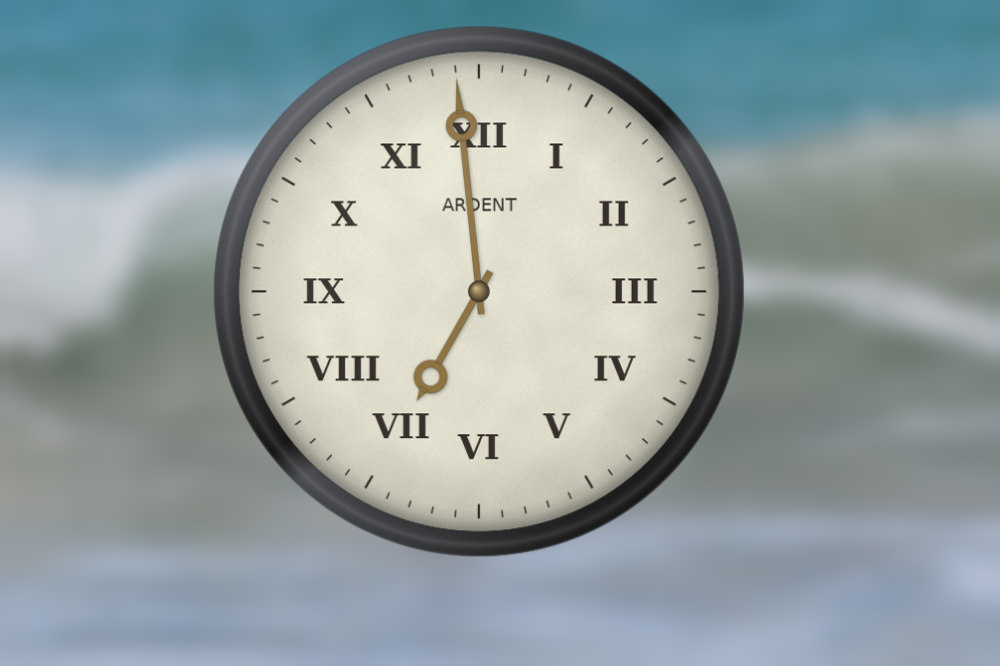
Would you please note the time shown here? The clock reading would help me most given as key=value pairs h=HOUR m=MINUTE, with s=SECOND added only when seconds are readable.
h=6 m=59
